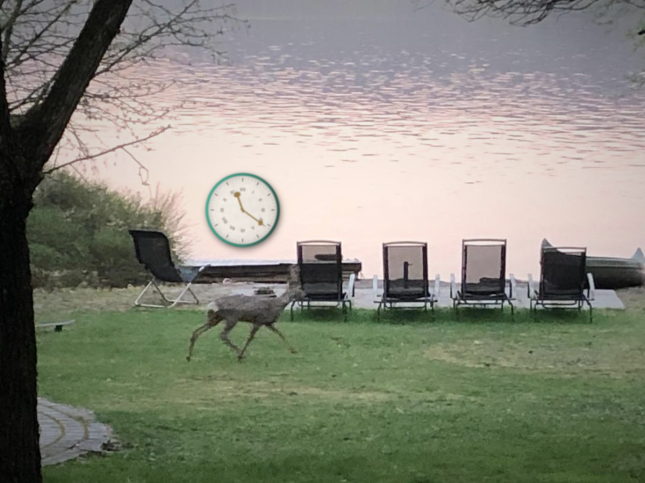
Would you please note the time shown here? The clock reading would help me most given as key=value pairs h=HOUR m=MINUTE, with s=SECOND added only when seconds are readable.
h=11 m=21
